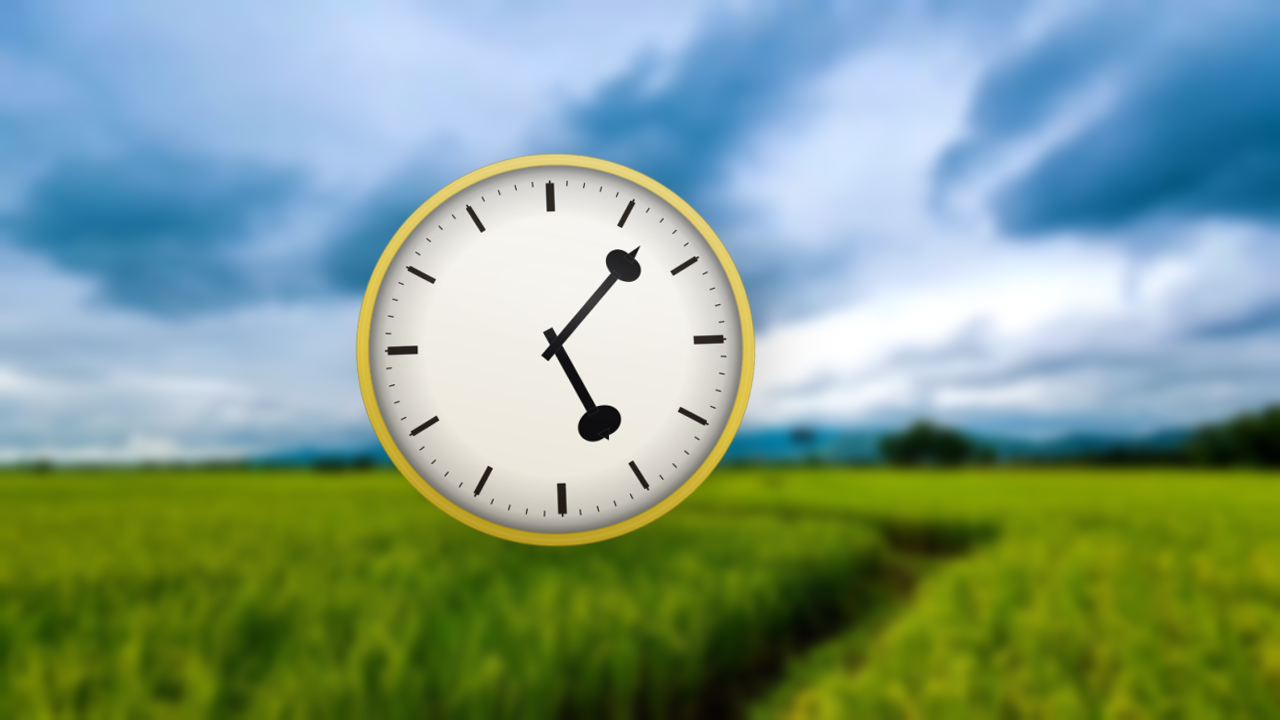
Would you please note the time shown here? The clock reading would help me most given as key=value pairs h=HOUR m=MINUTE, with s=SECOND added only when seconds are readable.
h=5 m=7
